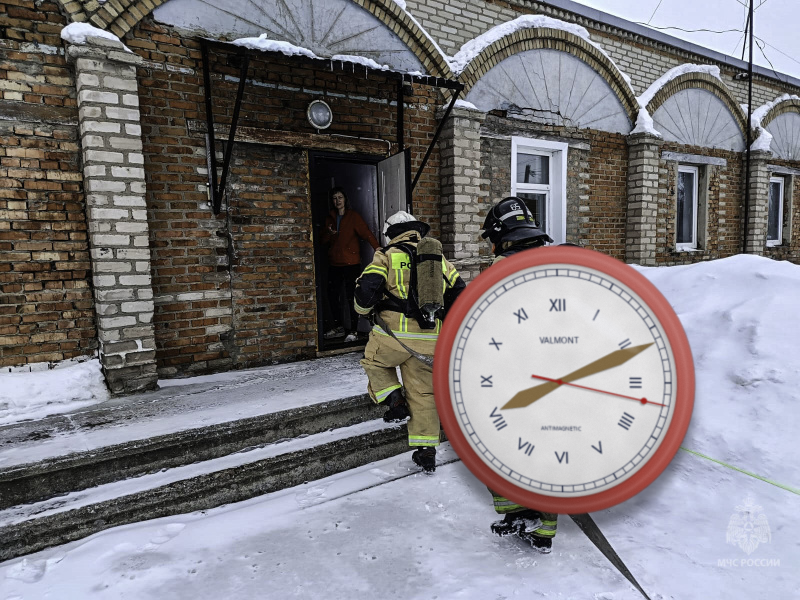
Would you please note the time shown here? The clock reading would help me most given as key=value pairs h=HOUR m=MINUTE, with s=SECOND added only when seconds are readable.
h=8 m=11 s=17
